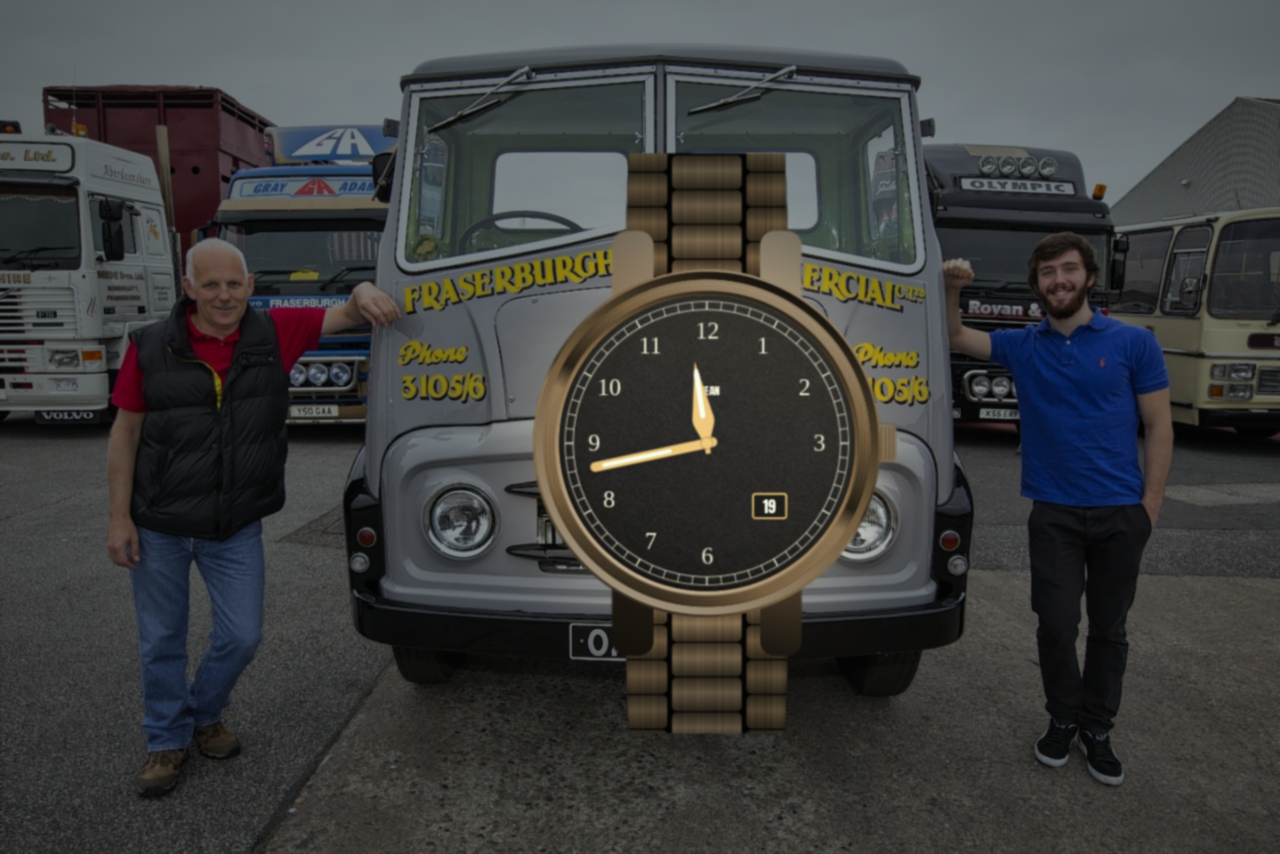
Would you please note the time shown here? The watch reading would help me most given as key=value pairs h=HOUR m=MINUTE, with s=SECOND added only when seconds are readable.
h=11 m=43
